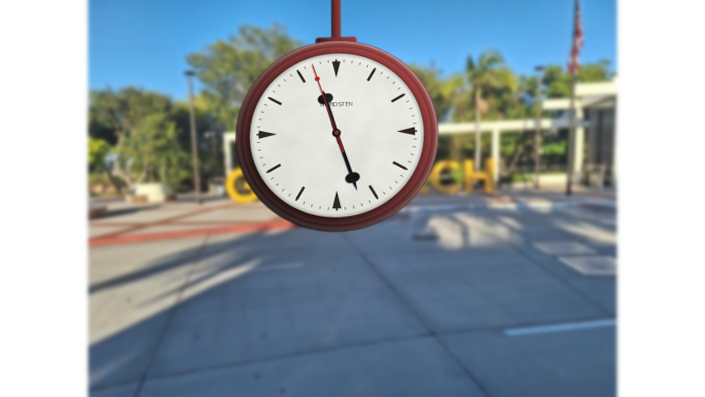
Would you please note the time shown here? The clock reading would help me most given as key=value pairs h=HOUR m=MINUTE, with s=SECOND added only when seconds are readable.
h=11 m=26 s=57
